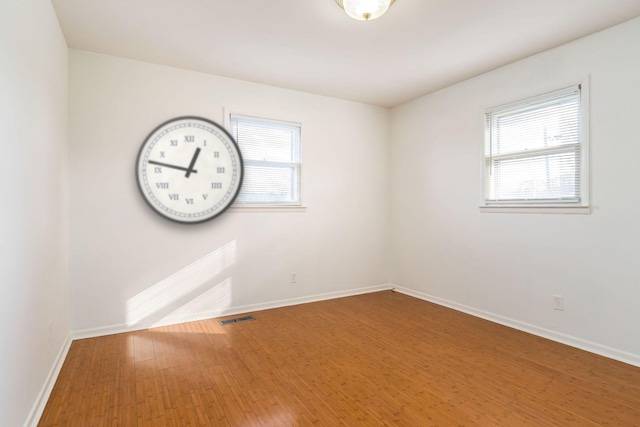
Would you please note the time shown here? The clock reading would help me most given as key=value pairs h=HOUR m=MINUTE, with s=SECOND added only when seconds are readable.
h=12 m=47
